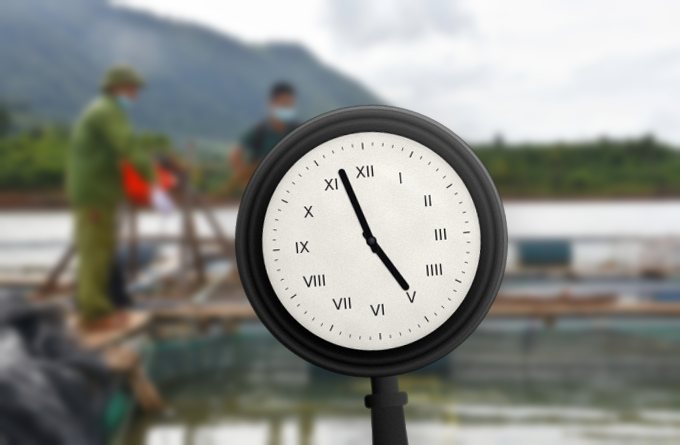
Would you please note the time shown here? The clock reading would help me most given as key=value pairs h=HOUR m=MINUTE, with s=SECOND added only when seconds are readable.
h=4 m=57
